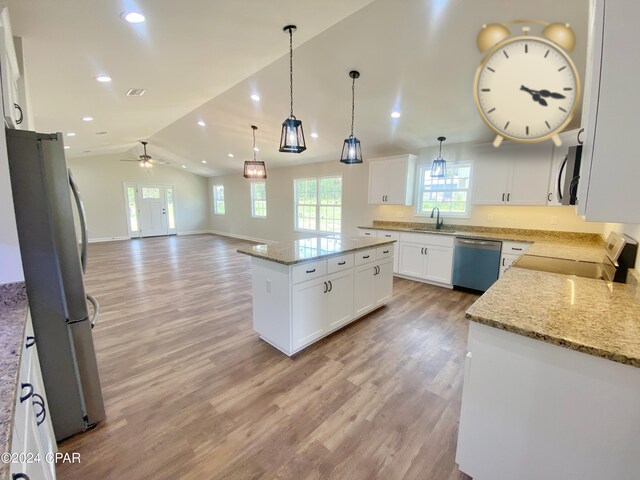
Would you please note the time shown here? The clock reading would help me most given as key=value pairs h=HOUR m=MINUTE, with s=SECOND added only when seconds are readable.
h=4 m=17
